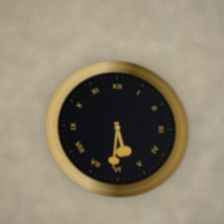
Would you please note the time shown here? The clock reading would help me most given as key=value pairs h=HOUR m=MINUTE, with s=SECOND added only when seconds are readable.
h=5 m=31
